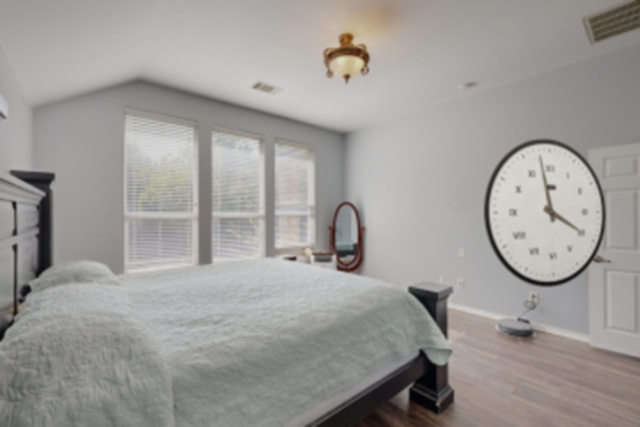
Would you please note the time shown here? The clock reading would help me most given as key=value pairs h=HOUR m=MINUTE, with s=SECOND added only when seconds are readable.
h=3 m=58
